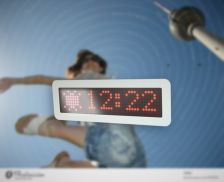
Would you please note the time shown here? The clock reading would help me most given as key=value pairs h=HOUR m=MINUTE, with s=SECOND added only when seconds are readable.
h=12 m=22
